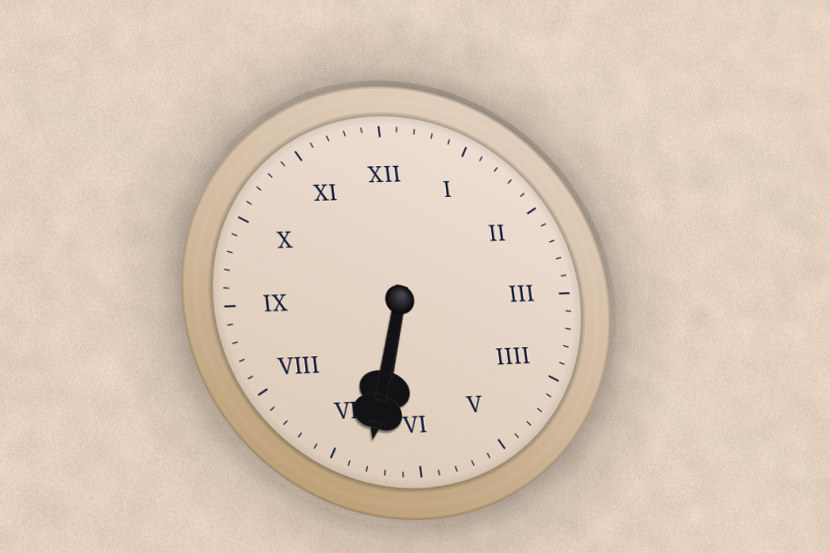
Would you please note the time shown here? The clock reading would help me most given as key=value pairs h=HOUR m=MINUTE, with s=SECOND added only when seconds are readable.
h=6 m=33
